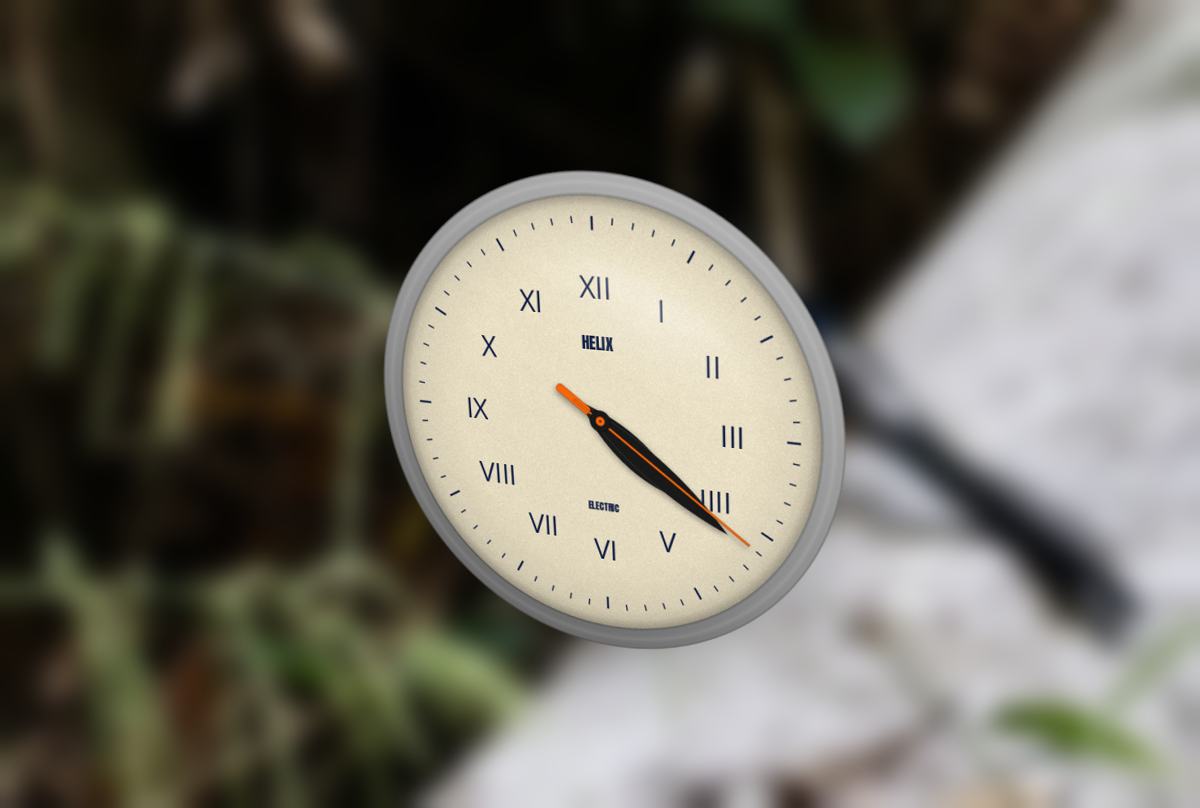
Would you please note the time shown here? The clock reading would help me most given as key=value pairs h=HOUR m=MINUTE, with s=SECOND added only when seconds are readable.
h=4 m=21 s=21
